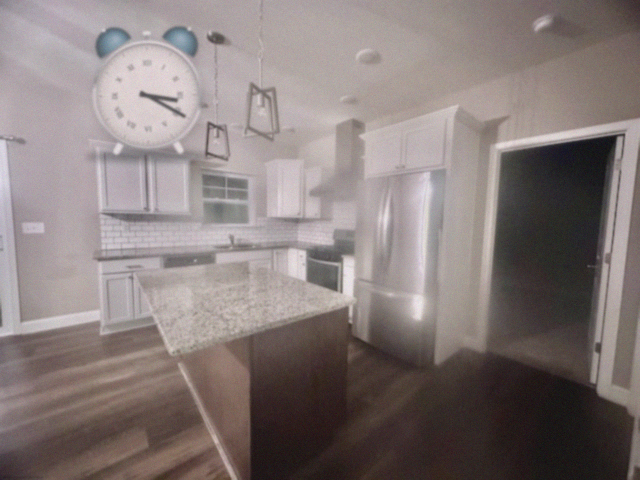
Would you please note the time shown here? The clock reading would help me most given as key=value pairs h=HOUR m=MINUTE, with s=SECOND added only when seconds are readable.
h=3 m=20
